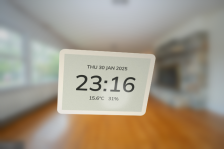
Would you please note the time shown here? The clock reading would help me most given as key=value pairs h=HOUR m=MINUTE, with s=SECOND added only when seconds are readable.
h=23 m=16
